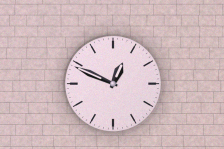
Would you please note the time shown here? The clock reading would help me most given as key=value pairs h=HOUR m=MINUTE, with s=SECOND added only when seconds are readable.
h=12 m=49
